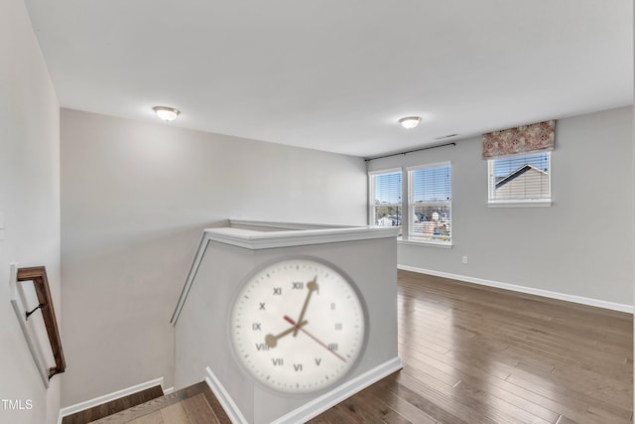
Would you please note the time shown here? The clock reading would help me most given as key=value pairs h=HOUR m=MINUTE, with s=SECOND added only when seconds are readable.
h=8 m=3 s=21
